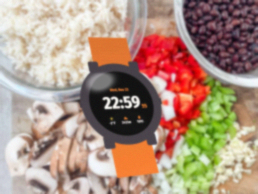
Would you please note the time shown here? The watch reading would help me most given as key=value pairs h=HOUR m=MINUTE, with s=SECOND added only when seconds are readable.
h=22 m=59
